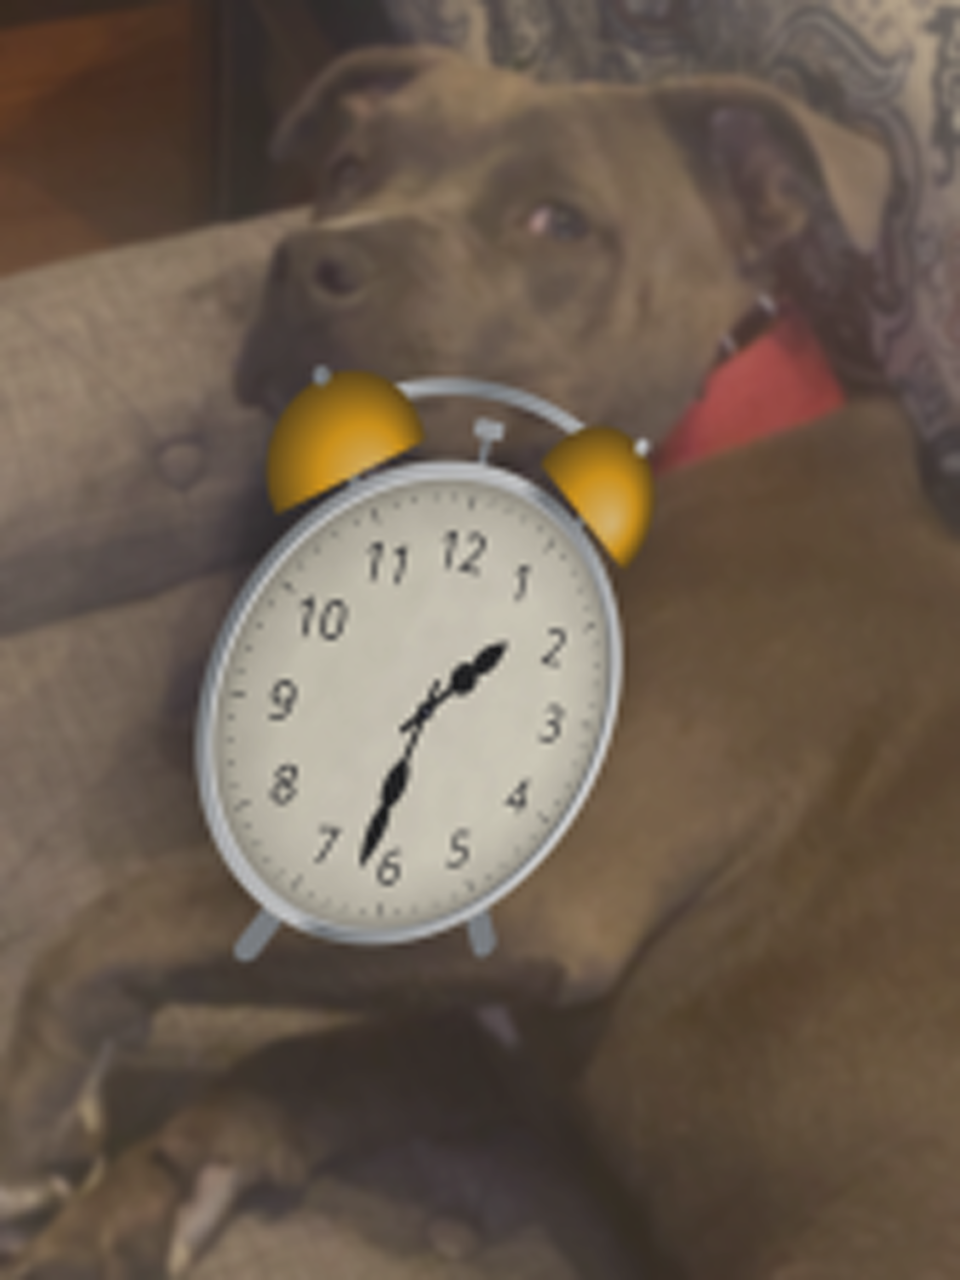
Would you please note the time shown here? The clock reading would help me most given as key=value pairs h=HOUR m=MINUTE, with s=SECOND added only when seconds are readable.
h=1 m=32
